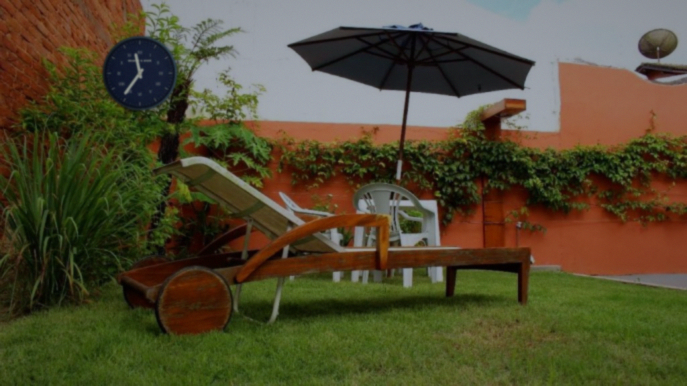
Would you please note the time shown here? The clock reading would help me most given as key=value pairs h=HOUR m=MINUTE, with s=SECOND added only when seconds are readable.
h=11 m=36
